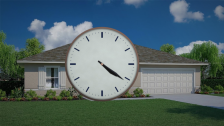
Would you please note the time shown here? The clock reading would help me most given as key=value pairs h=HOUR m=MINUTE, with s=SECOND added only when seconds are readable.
h=4 m=21
